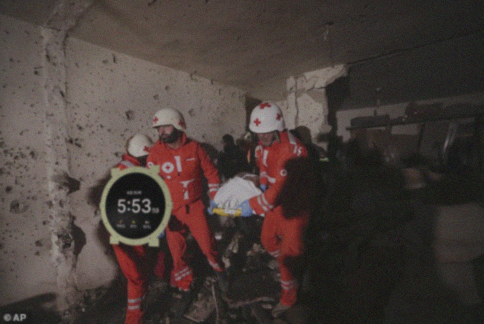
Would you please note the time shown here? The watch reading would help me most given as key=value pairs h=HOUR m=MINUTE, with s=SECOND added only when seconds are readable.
h=5 m=53
